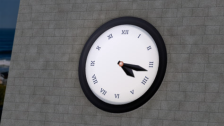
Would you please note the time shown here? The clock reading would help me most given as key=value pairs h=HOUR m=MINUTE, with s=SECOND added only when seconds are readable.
h=4 m=17
